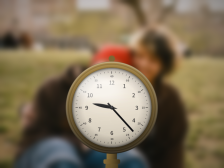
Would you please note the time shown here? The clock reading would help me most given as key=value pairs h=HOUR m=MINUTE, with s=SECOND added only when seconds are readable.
h=9 m=23
